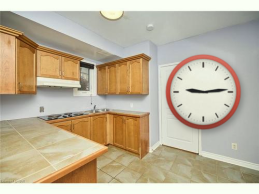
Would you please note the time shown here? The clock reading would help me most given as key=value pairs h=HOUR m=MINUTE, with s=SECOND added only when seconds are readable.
h=9 m=14
